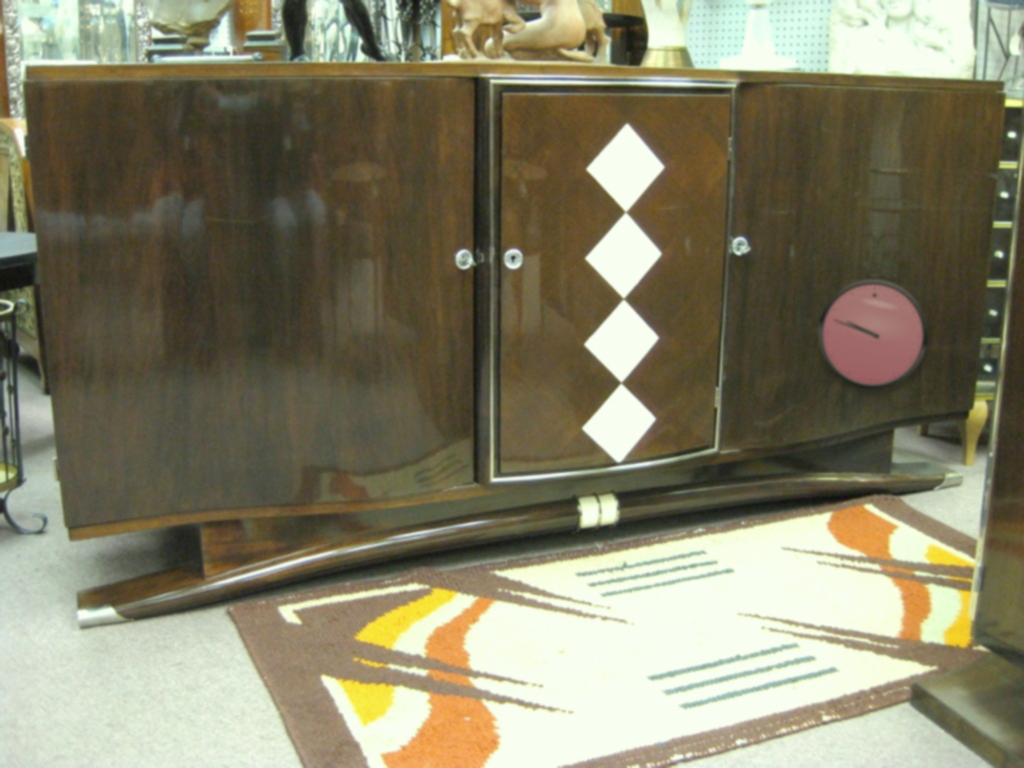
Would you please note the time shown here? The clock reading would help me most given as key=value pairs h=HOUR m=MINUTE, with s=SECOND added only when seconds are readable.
h=9 m=48
